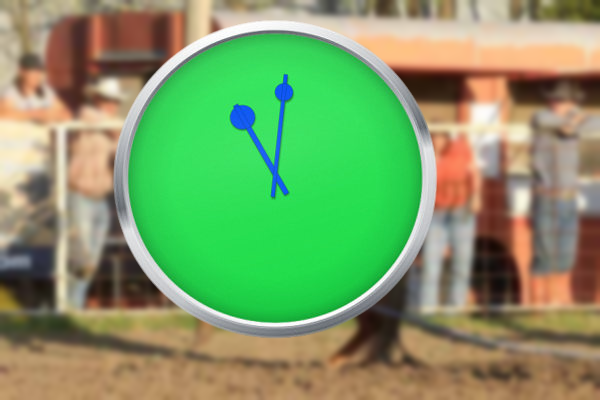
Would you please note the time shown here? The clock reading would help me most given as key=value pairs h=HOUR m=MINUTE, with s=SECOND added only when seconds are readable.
h=11 m=1
